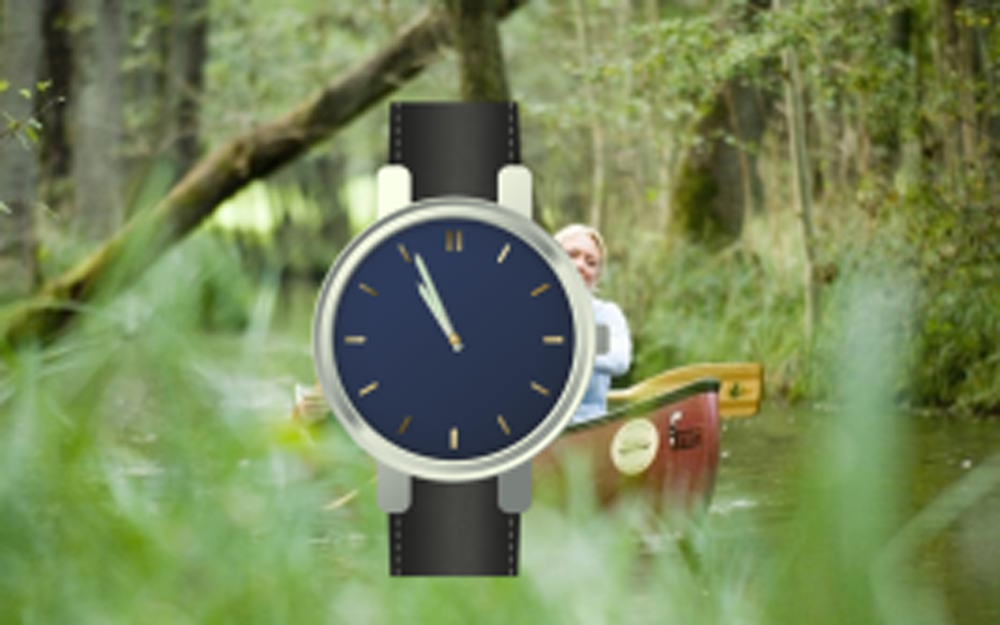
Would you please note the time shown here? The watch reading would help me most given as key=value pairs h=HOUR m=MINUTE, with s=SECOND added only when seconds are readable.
h=10 m=56
